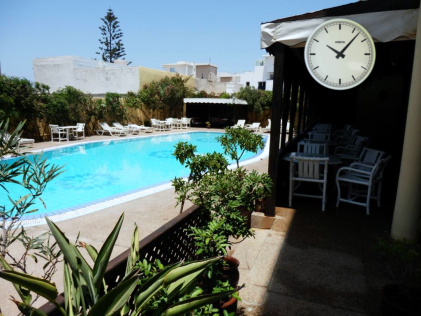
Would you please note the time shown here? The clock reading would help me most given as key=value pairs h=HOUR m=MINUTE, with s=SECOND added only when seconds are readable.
h=10 m=7
